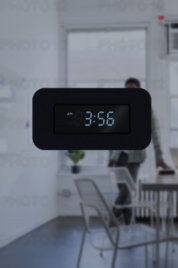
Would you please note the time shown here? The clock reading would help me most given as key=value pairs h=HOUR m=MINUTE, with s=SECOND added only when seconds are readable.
h=3 m=56
